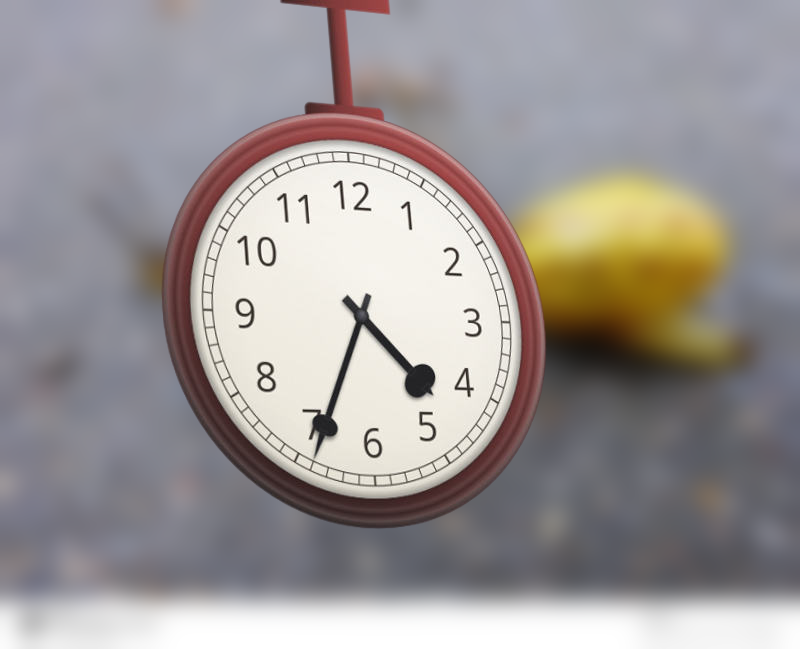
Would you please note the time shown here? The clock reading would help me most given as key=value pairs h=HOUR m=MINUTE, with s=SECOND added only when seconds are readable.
h=4 m=34
